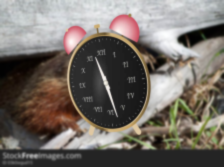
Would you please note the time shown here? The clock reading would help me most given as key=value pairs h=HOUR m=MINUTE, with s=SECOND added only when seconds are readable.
h=11 m=28
